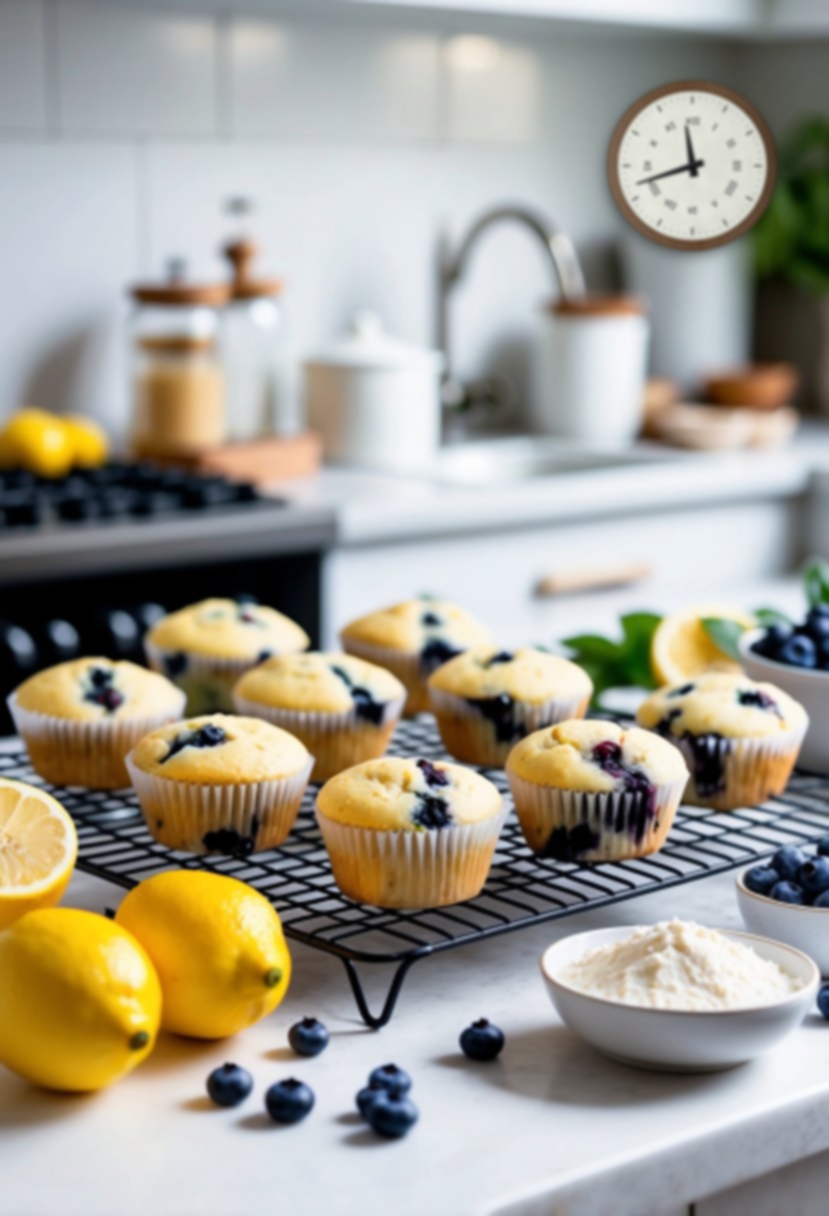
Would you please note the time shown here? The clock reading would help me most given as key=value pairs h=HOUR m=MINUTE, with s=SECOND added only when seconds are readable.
h=11 m=42
